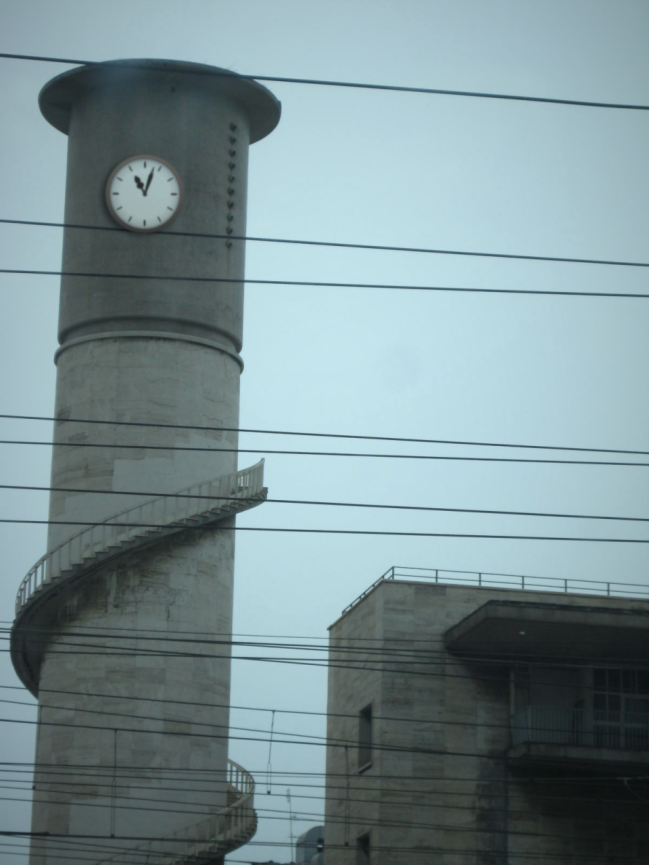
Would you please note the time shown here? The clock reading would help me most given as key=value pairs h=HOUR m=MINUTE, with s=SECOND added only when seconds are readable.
h=11 m=3
